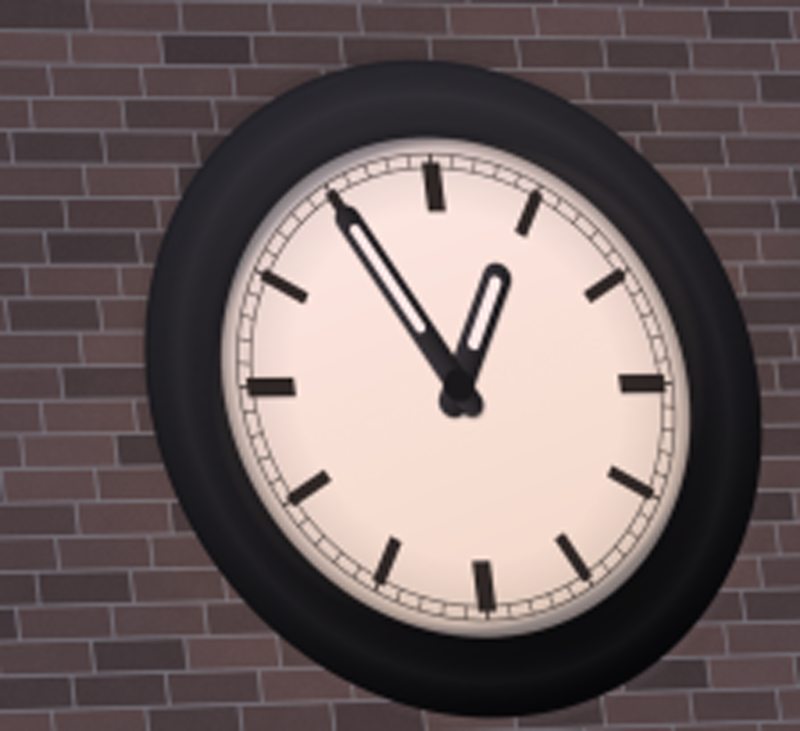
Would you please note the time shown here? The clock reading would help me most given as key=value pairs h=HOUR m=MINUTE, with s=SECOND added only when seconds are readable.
h=12 m=55
